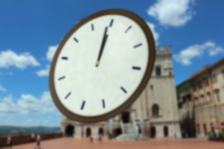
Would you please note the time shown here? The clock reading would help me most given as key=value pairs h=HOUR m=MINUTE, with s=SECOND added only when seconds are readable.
h=11 m=59
